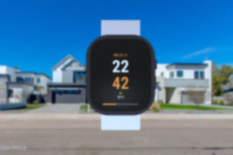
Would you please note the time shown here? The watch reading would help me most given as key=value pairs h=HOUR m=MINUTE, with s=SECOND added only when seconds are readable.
h=22 m=42
